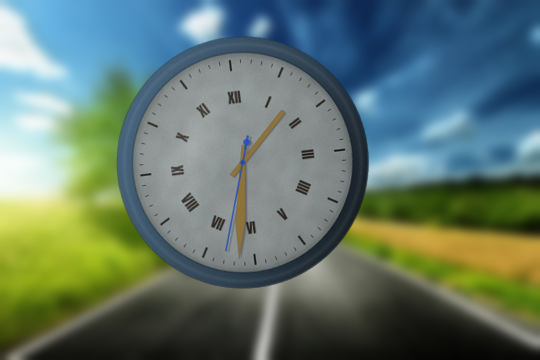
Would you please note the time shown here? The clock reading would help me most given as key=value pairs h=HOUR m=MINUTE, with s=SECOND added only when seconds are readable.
h=1 m=31 s=33
